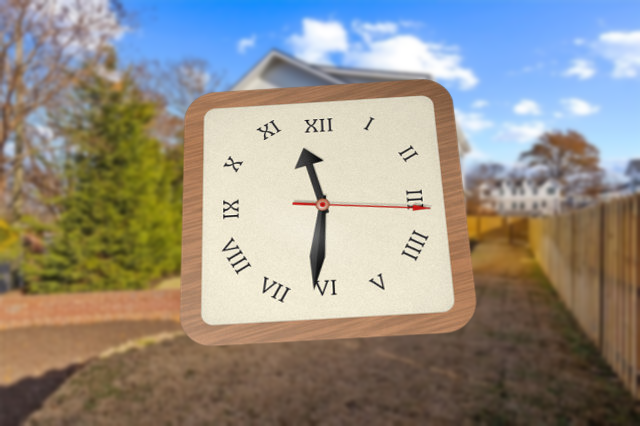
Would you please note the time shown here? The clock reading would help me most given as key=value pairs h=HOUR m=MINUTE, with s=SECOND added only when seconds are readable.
h=11 m=31 s=16
